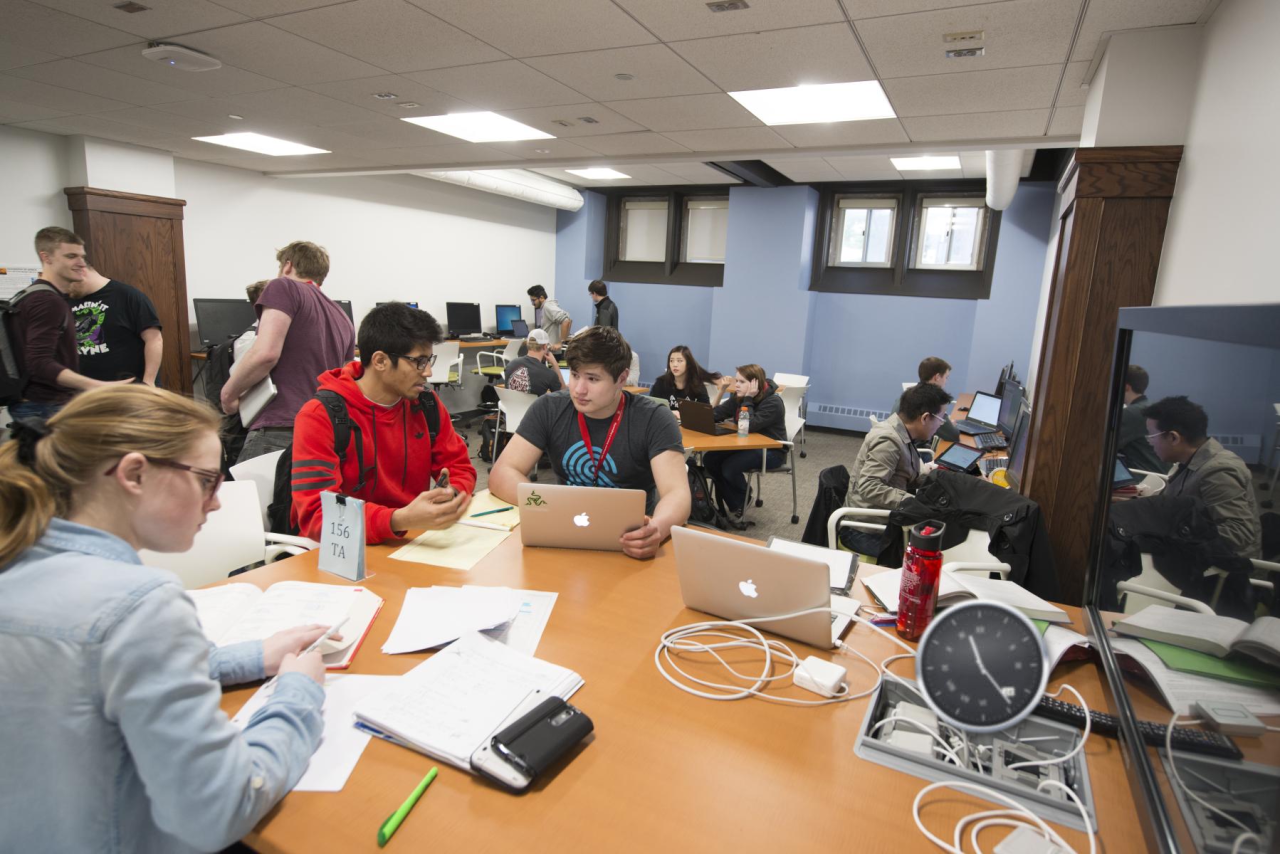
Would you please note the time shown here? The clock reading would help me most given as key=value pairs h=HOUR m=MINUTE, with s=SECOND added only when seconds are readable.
h=11 m=24
